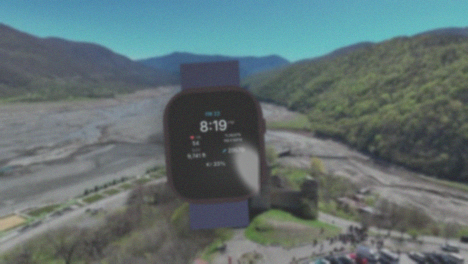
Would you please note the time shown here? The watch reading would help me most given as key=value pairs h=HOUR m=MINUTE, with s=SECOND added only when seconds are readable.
h=8 m=19
